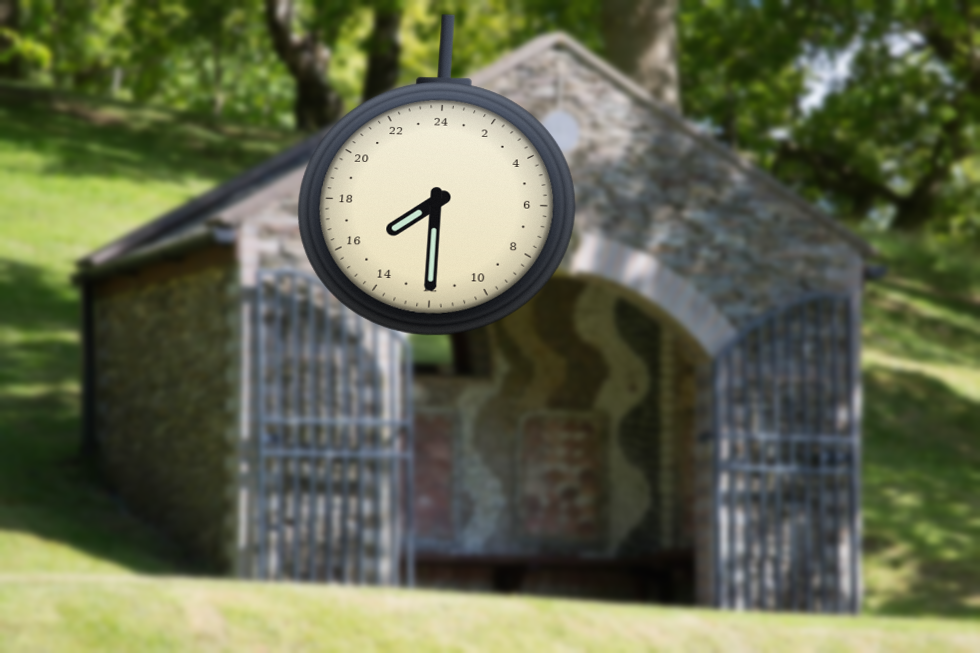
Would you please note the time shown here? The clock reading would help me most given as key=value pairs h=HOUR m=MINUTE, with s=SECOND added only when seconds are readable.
h=15 m=30
